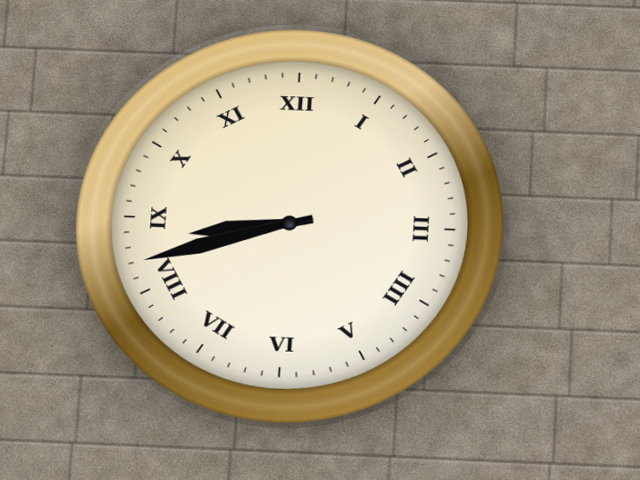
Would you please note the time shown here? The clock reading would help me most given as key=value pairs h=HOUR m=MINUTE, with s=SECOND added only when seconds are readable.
h=8 m=42
